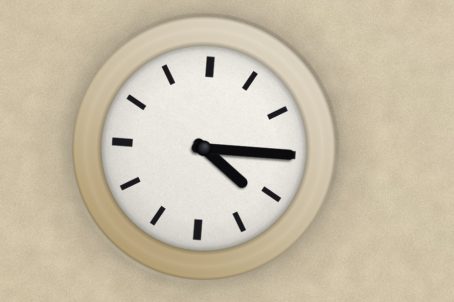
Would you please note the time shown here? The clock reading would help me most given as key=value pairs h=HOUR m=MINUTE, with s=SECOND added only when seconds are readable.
h=4 m=15
